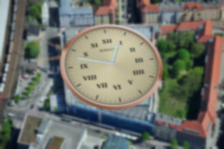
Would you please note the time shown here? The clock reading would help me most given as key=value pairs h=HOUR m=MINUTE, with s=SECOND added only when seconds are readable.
h=12 m=48
